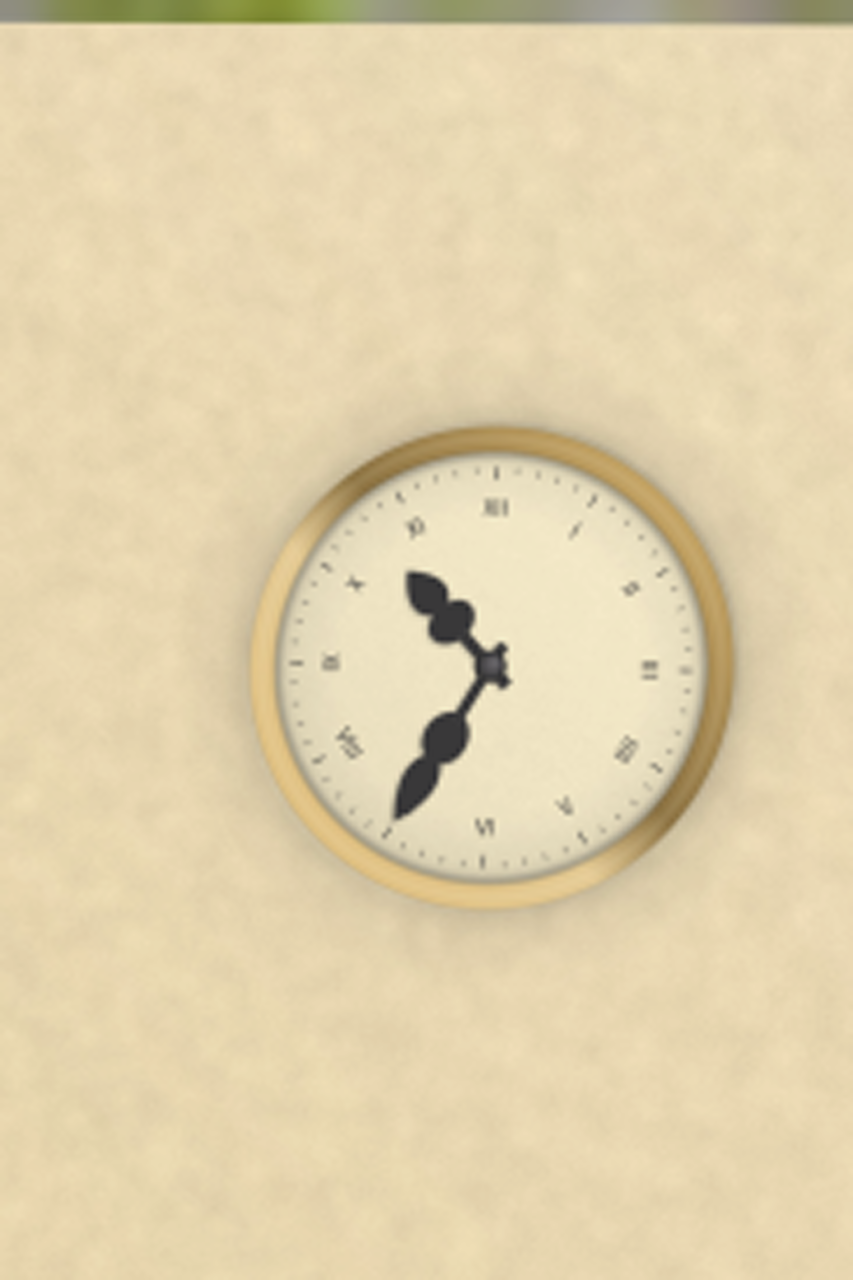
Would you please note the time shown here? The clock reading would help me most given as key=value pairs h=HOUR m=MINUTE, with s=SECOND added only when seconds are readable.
h=10 m=35
